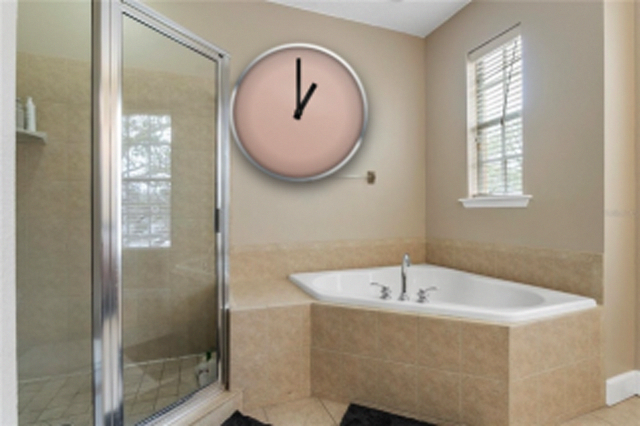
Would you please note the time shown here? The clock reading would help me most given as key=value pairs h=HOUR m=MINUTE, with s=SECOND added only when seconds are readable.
h=1 m=0
